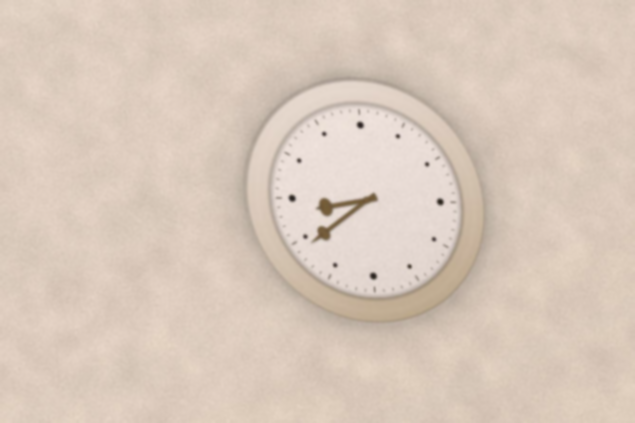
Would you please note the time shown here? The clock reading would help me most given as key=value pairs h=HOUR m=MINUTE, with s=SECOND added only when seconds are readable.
h=8 m=39
